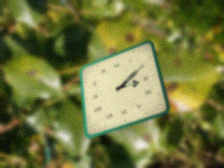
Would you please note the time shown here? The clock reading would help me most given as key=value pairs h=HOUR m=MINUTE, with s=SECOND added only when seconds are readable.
h=3 m=10
